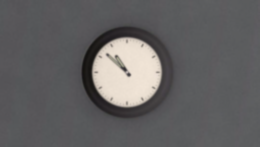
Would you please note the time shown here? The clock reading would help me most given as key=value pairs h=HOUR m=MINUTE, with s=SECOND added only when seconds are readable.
h=10 m=52
